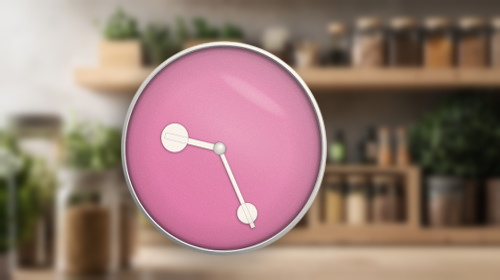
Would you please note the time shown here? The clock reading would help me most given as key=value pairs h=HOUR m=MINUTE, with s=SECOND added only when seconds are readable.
h=9 m=26
